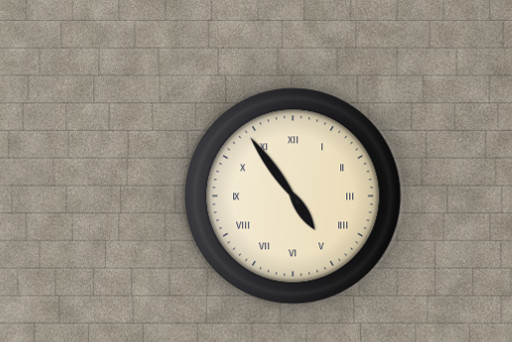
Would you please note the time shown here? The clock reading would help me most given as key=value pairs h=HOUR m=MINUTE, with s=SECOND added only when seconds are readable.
h=4 m=54
